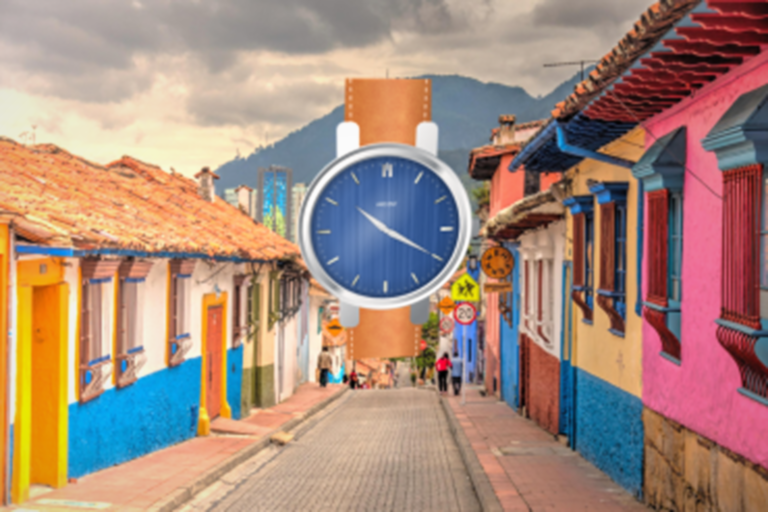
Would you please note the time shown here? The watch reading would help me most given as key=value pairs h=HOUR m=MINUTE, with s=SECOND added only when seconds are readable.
h=10 m=20
